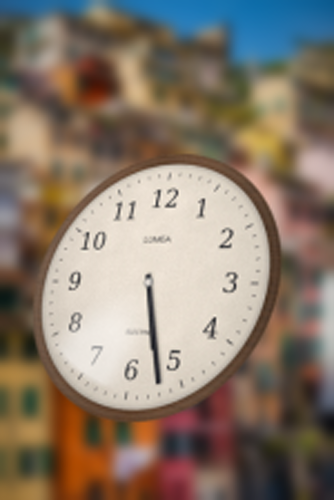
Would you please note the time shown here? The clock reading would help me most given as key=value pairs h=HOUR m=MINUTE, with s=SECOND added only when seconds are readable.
h=5 m=27
